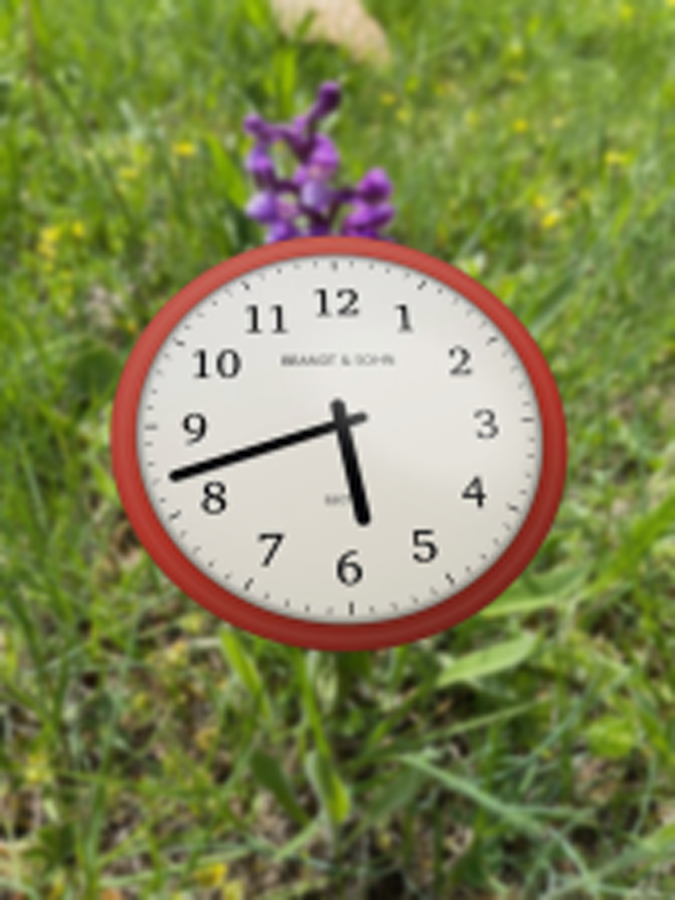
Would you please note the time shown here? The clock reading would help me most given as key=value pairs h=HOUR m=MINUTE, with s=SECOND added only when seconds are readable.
h=5 m=42
